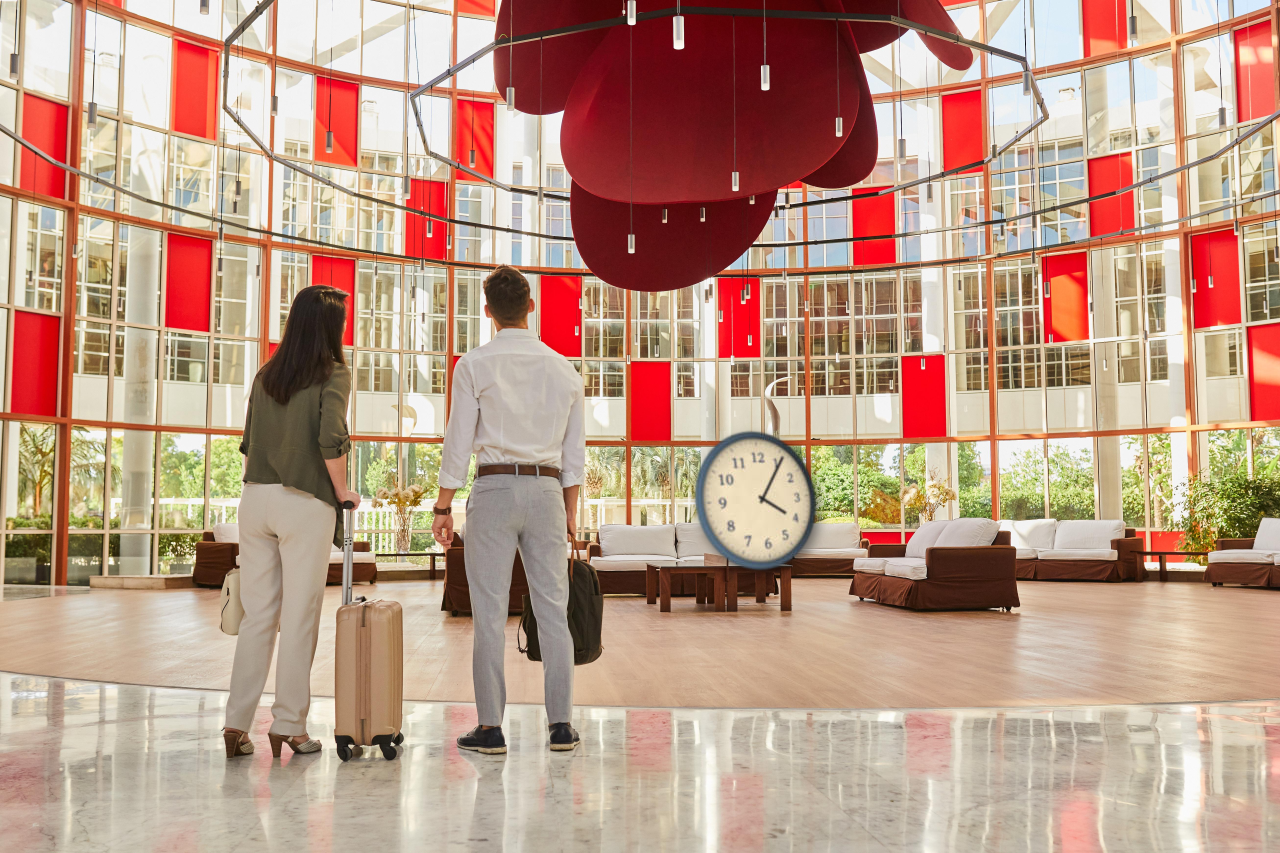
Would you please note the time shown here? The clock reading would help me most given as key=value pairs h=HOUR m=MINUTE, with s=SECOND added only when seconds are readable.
h=4 m=6
